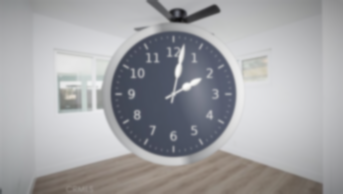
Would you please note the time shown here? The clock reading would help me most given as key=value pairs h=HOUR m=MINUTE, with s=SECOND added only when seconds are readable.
h=2 m=2
